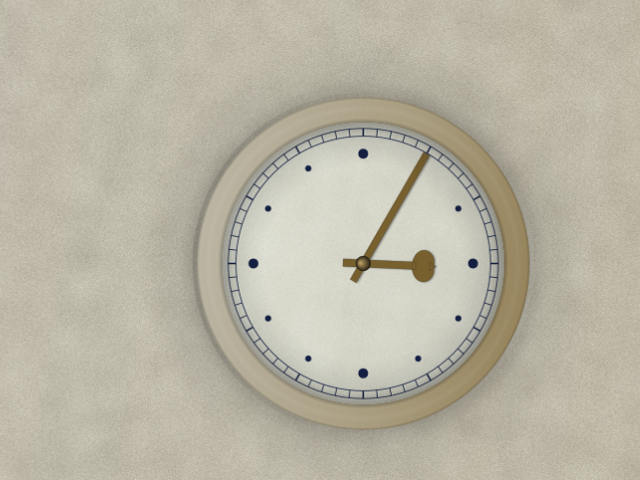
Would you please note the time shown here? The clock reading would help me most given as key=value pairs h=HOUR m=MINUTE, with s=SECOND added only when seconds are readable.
h=3 m=5
